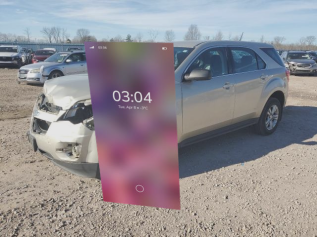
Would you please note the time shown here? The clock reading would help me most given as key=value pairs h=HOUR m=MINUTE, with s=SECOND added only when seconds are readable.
h=3 m=4
